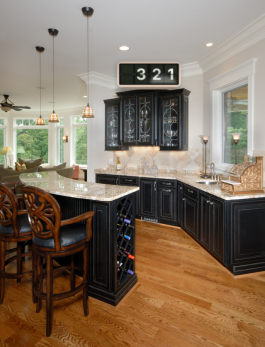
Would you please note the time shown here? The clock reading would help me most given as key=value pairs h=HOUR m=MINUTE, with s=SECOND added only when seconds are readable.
h=3 m=21
